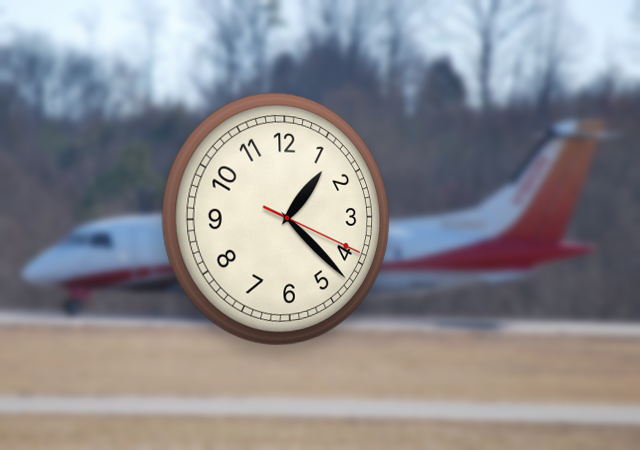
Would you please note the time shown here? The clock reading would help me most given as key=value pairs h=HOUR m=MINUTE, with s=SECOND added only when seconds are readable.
h=1 m=22 s=19
